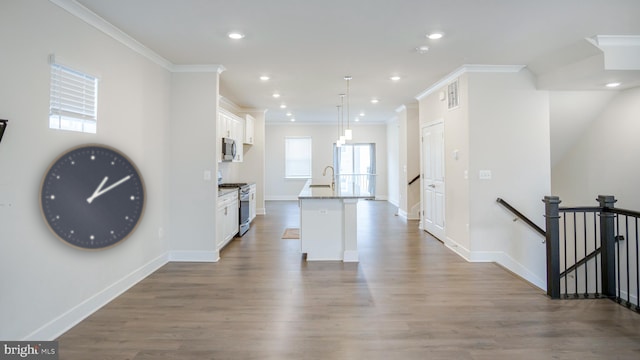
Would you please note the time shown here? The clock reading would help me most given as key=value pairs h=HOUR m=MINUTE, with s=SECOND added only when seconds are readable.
h=1 m=10
